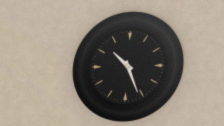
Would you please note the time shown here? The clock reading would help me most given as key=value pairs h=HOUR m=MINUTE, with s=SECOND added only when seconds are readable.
h=10 m=26
